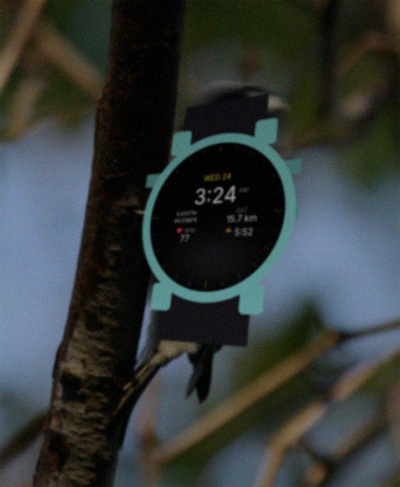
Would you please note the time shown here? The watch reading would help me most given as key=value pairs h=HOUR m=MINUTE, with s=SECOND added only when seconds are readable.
h=3 m=24
